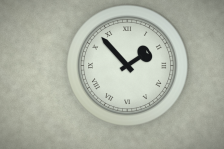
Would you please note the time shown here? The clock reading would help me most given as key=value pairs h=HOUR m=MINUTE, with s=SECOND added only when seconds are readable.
h=1 m=53
